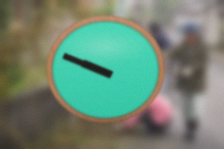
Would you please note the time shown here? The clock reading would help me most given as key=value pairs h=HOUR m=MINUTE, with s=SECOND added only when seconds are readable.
h=9 m=49
